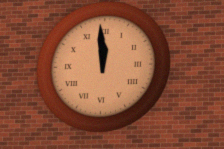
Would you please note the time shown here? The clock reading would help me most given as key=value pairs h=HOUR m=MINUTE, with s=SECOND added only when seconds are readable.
h=11 m=59
